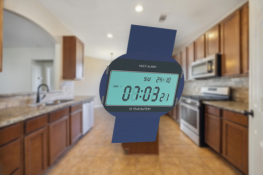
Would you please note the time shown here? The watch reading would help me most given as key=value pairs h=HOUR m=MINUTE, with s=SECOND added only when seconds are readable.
h=7 m=3 s=21
